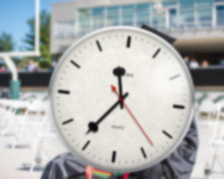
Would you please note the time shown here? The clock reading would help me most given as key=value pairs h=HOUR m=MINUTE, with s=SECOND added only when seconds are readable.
h=11 m=36 s=23
